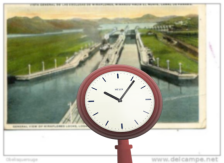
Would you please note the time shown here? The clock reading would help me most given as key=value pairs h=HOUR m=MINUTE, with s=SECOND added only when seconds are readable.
h=10 m=6
